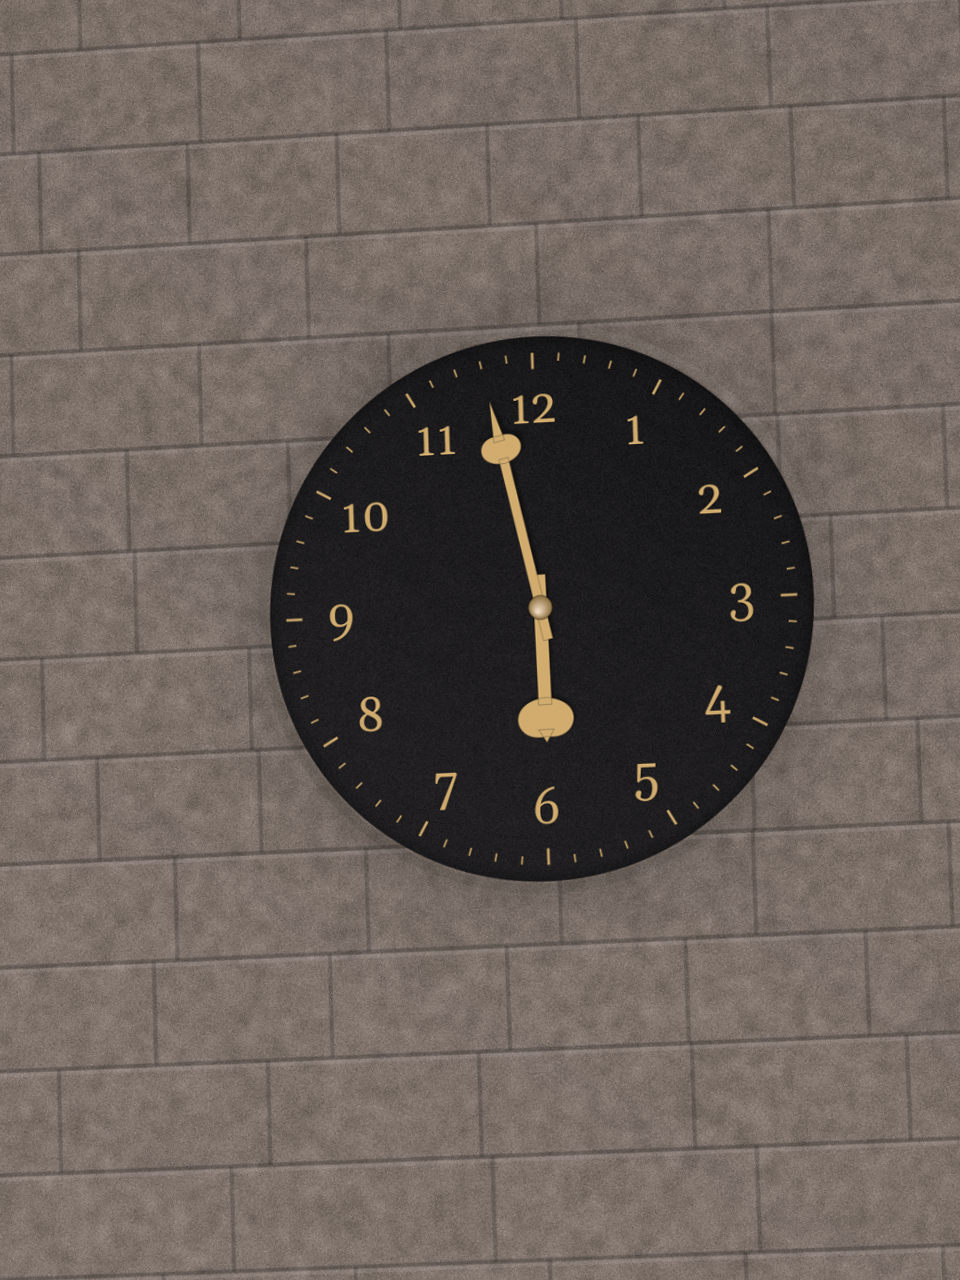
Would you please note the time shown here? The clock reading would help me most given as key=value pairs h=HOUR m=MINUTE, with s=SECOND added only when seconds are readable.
h=5 m=58
